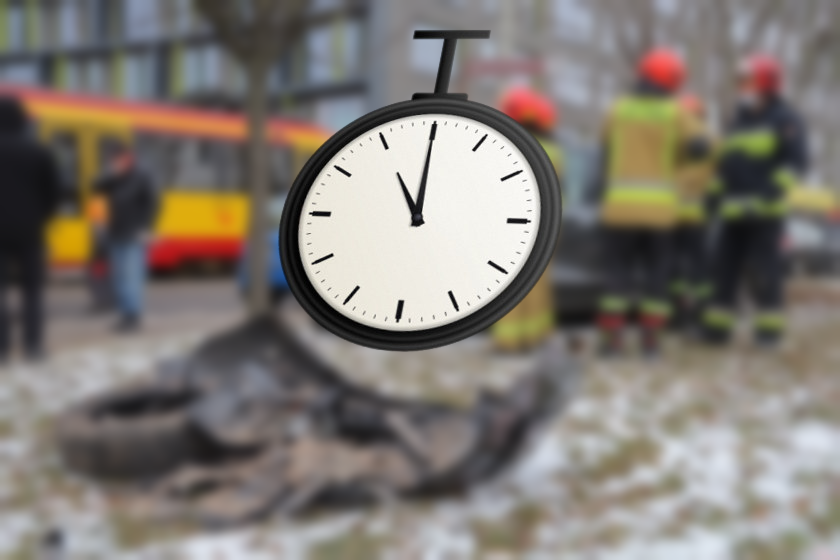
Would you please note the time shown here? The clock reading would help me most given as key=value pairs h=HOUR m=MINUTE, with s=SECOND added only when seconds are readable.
h=11 m=0
